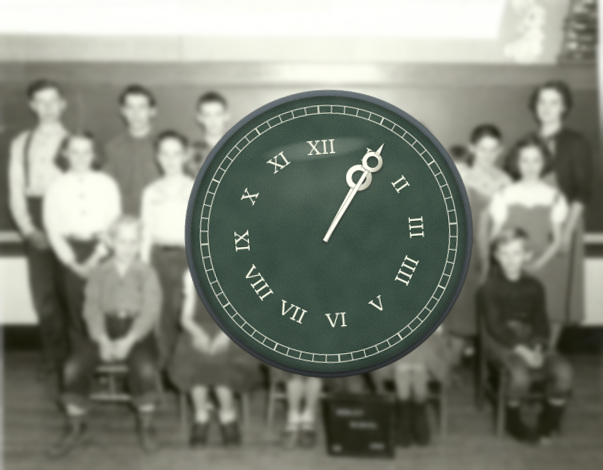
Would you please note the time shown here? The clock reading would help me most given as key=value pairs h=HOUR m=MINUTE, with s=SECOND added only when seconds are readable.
h=1 m=6
